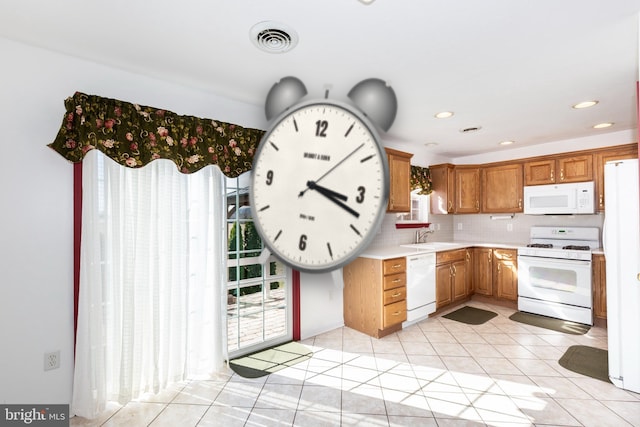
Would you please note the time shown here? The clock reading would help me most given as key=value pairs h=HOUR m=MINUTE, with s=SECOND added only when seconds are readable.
h=3 m=18 s=8
